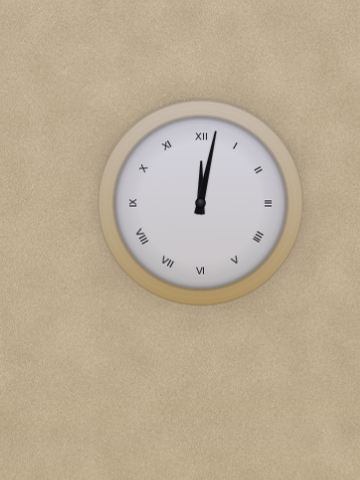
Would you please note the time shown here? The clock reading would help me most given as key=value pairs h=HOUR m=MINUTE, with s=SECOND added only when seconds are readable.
h=12 m=2
